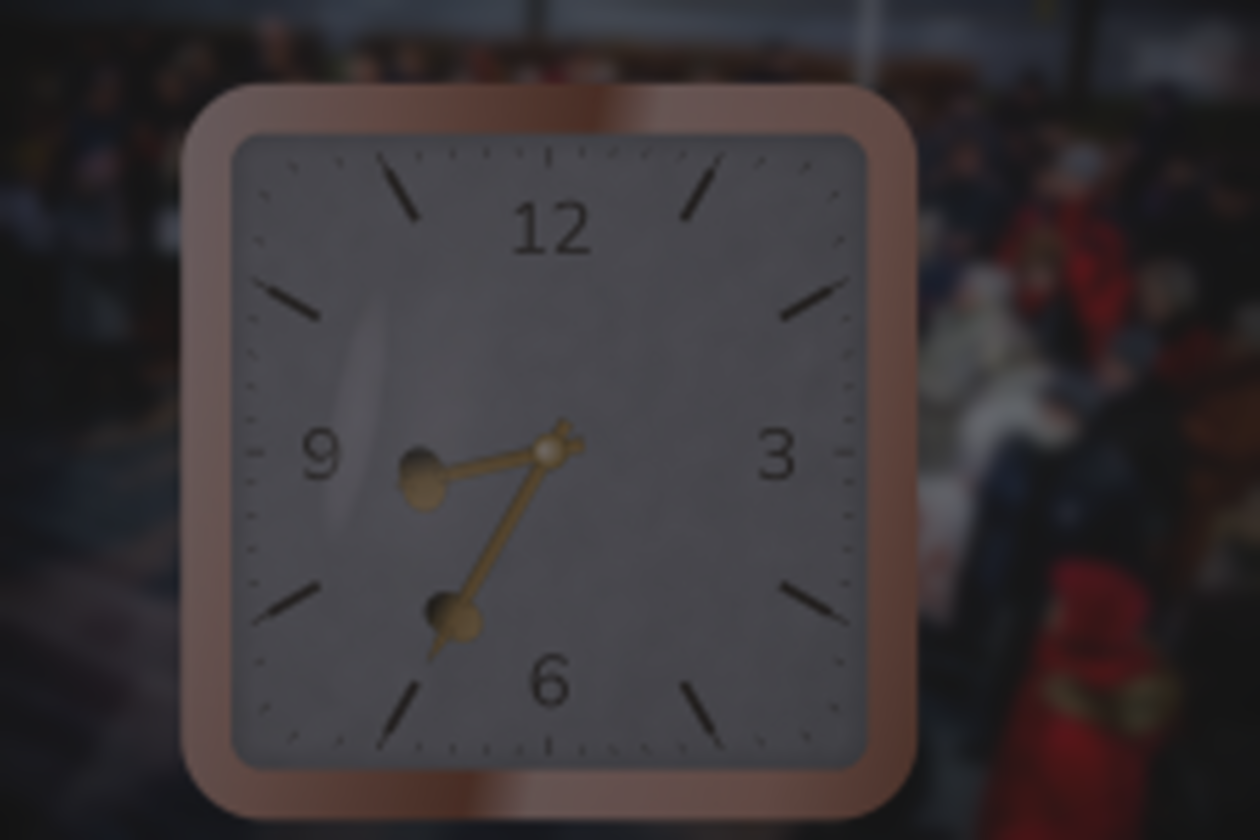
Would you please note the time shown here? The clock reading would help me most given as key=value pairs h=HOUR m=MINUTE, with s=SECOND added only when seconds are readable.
h=8 m=35
